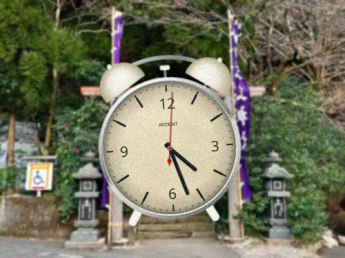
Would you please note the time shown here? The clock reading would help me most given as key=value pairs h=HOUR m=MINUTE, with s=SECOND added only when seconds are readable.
h=4 m=27 s=1
